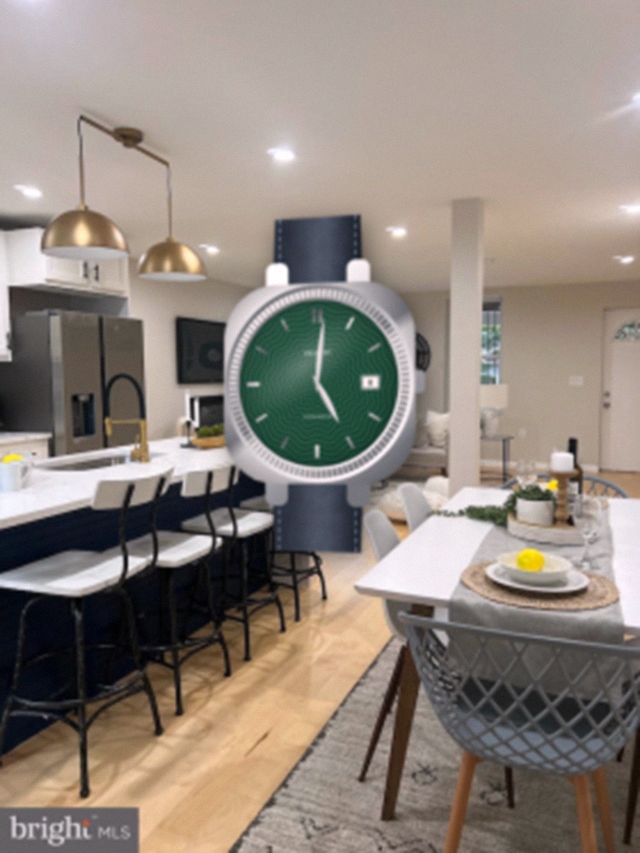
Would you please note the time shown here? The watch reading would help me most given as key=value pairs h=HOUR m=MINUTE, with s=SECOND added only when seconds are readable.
h=5 m=1
